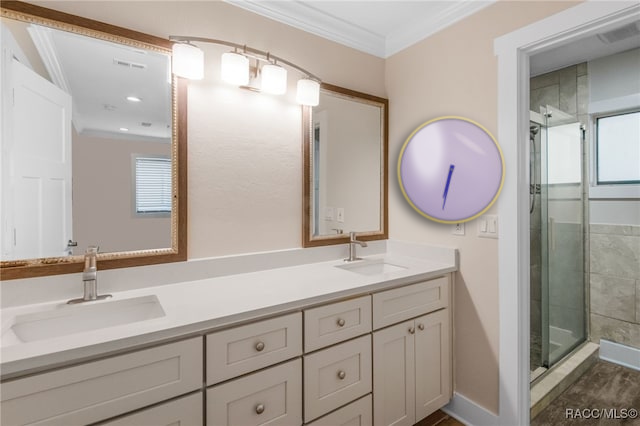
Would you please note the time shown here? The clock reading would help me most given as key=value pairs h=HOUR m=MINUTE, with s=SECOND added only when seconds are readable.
h=6 m=32
